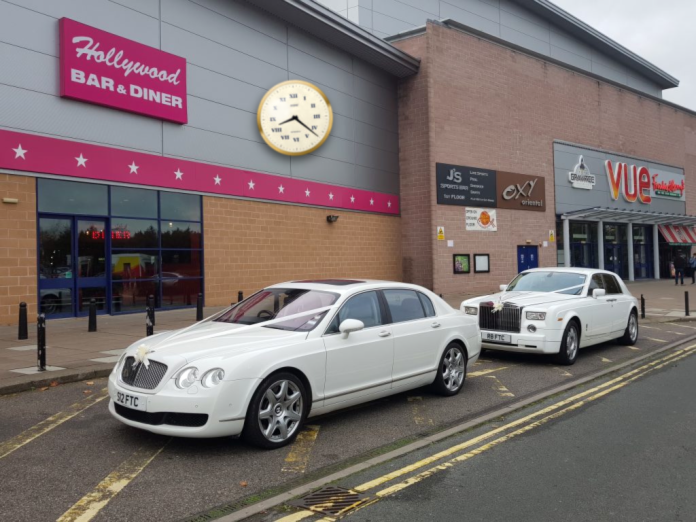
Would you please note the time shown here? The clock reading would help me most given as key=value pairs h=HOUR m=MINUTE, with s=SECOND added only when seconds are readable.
h=8 m=22
